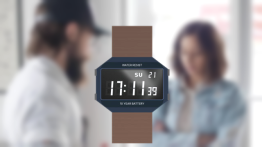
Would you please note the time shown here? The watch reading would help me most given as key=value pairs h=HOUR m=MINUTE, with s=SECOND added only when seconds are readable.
h=17 m=11 s=39
